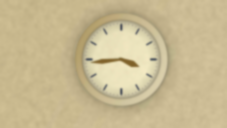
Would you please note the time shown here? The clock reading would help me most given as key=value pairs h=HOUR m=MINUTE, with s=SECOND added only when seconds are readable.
h=3 m=44
